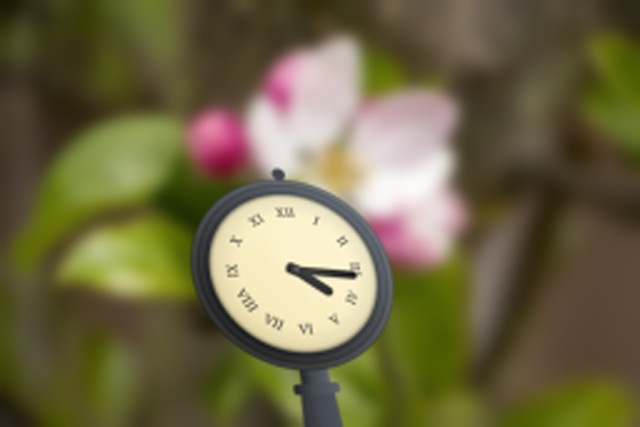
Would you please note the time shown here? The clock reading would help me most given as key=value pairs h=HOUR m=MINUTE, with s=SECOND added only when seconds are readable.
h=4 m=16
